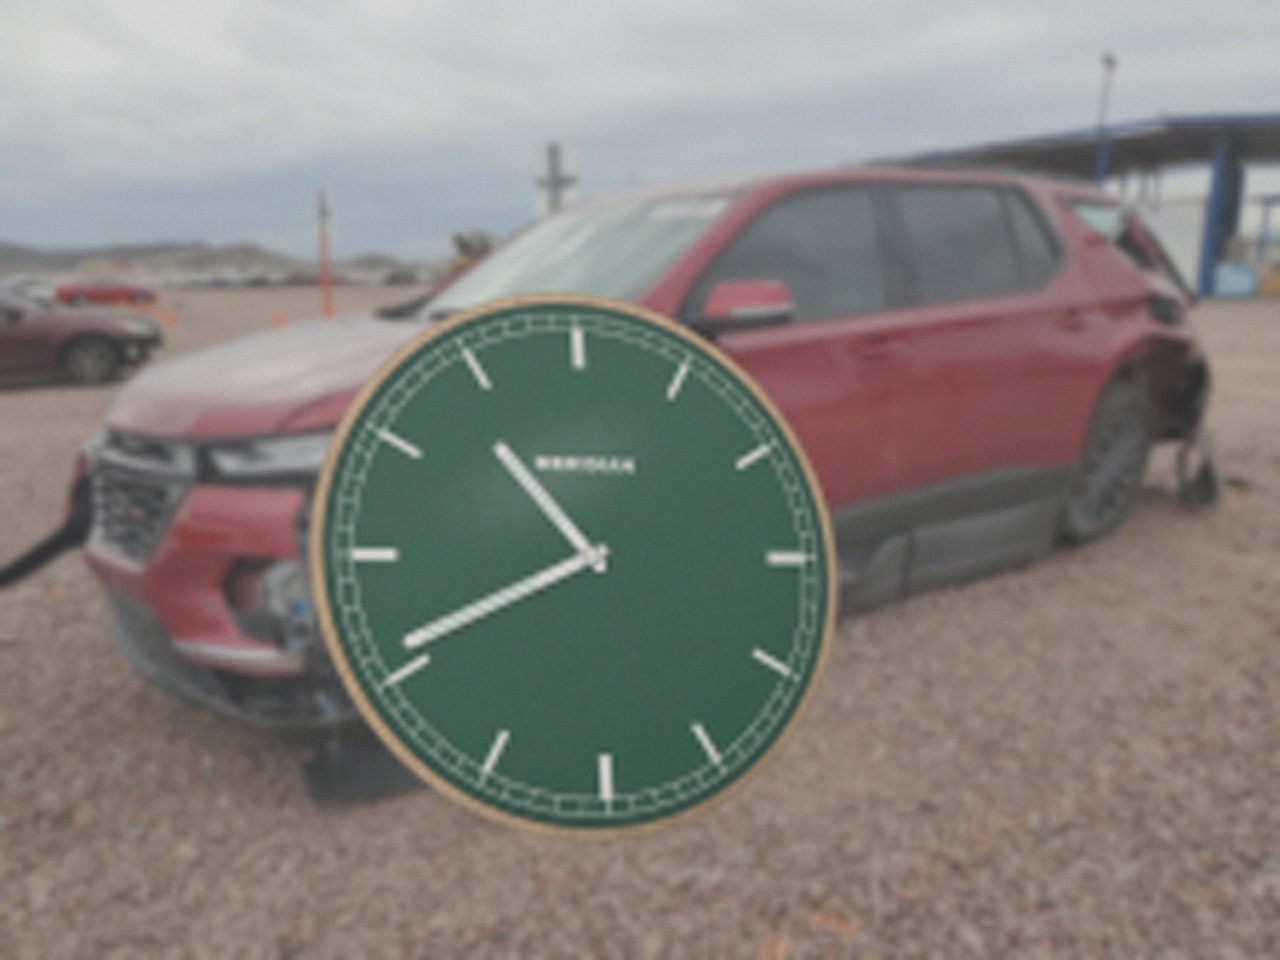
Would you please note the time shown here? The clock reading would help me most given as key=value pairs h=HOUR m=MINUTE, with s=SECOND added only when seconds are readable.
h=10 m=41
